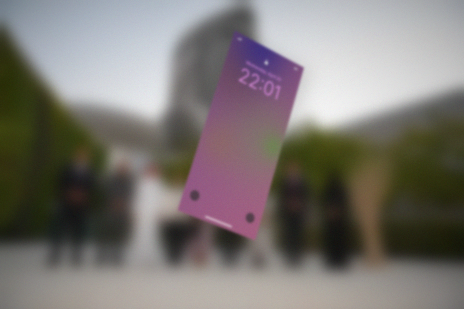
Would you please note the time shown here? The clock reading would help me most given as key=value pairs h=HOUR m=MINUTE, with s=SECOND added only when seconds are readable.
h=22 m=1
